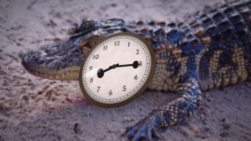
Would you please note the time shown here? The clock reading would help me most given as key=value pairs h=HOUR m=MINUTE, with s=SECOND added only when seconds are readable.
h=8 m=15
